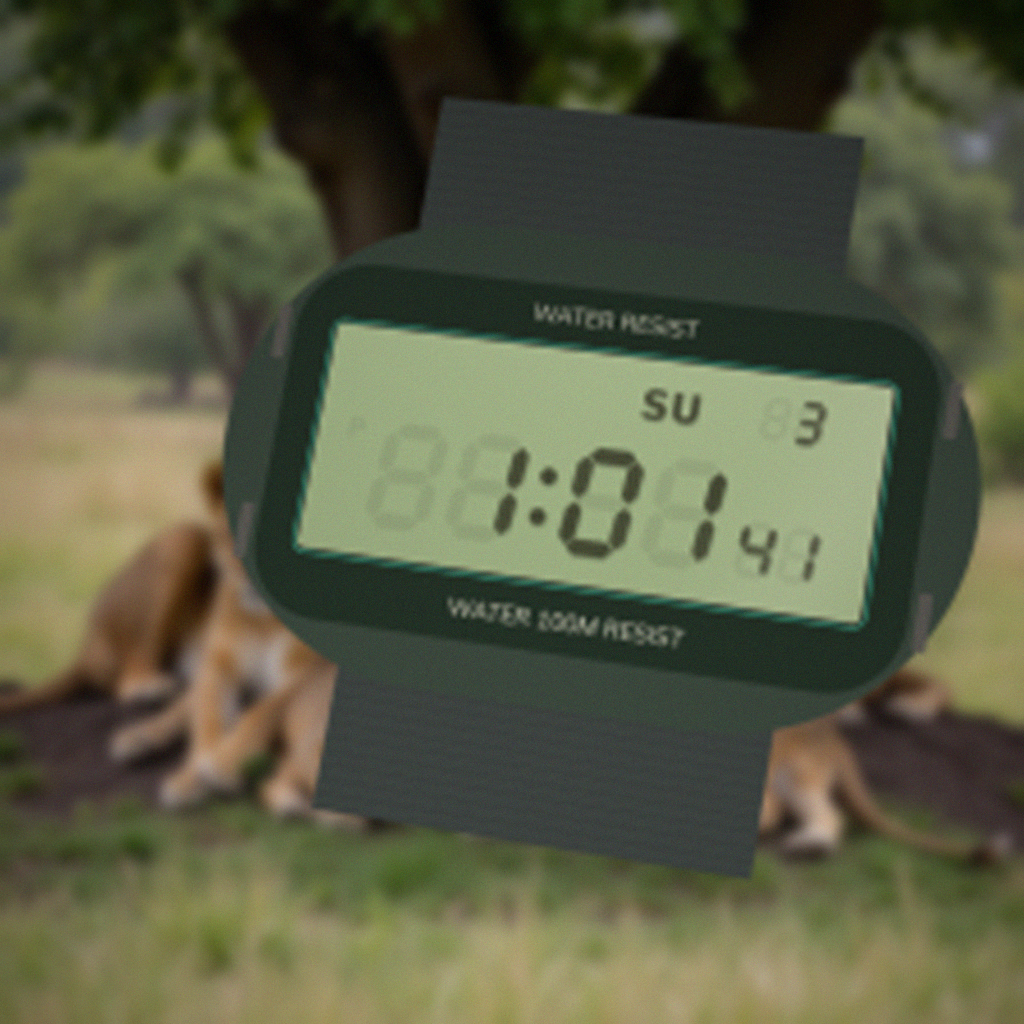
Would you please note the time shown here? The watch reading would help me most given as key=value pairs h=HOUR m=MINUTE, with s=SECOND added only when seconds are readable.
h=1 m=1 s=41
